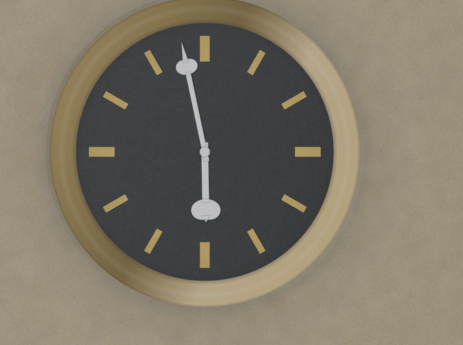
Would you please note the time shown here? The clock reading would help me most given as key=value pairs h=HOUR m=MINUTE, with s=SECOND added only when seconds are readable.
h=5 m=58
